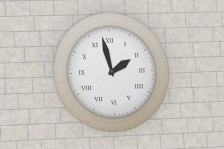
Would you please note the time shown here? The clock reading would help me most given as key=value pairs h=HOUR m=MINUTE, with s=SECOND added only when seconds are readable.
h=1 m=58
